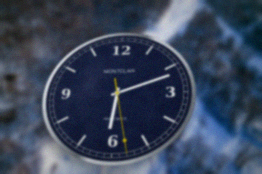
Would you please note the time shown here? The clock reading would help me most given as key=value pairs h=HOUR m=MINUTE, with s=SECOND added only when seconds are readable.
h=6 m=11 s=28
